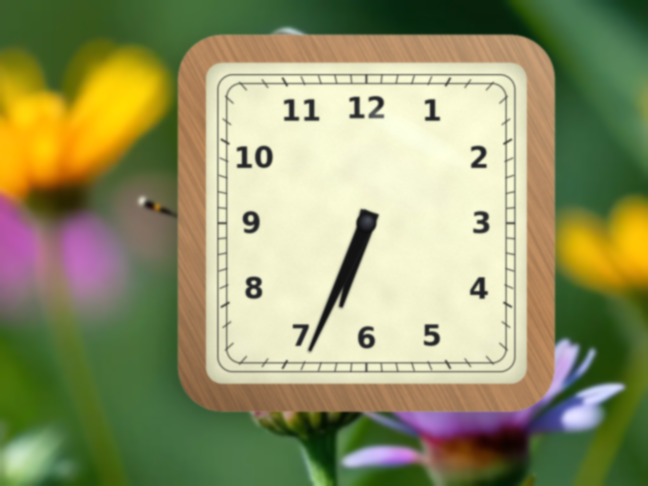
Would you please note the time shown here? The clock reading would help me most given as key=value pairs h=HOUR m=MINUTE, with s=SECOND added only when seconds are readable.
h=6 m=34
